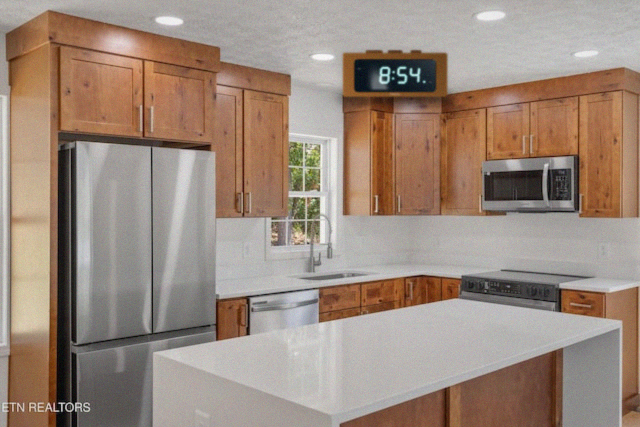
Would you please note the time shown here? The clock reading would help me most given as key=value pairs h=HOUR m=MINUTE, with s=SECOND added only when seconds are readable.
h=8 m=54
